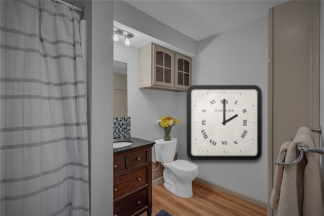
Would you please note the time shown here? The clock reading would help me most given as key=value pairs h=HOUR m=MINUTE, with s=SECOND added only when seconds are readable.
h=2 m=0
